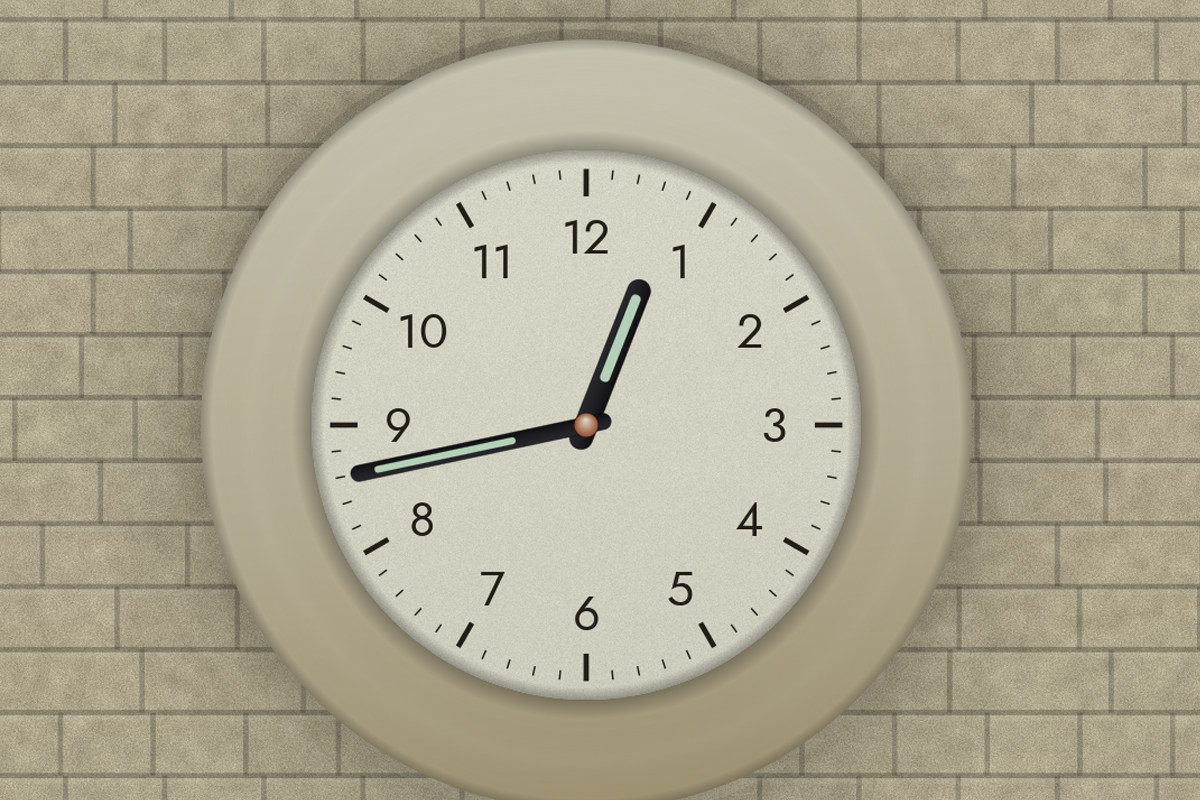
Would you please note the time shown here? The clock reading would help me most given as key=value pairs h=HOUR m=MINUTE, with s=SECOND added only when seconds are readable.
h=12 m=43
